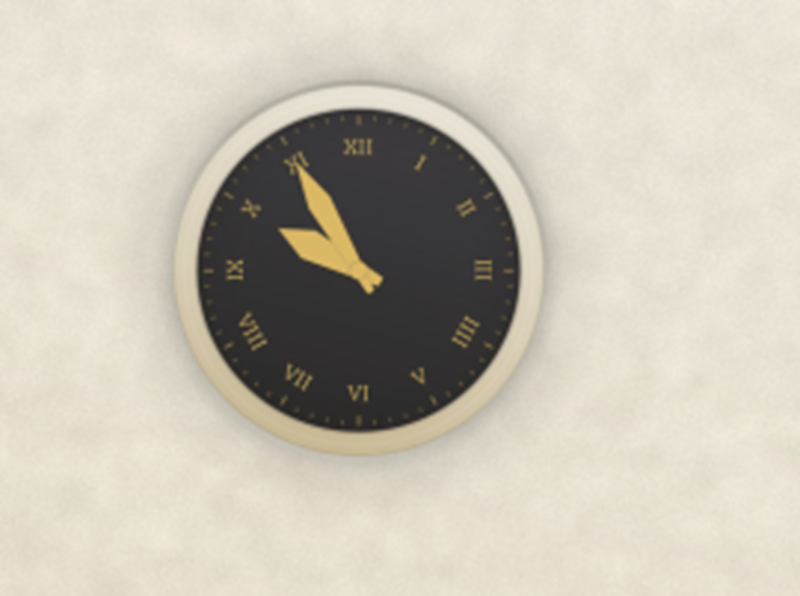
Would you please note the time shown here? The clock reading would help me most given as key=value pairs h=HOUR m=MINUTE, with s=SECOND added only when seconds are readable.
h=9 m=55
